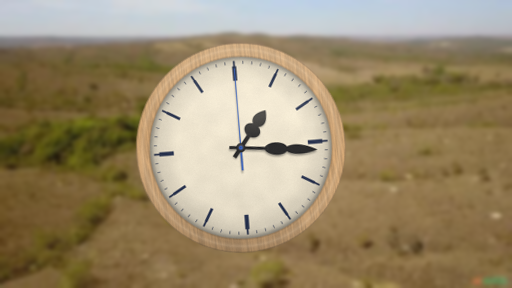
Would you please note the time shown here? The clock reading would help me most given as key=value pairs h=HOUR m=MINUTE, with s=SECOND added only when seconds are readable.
h=1 m=16 s=0
